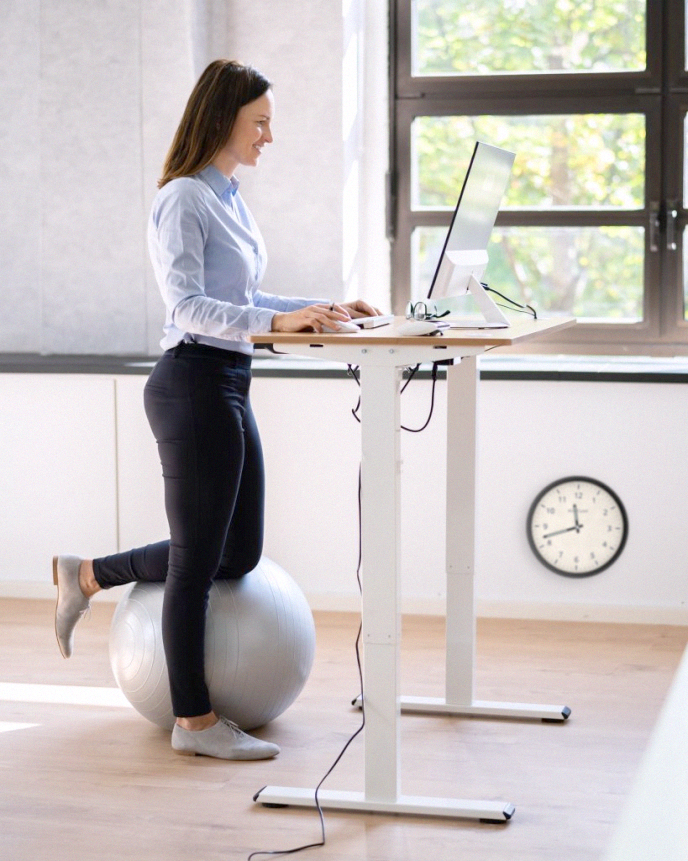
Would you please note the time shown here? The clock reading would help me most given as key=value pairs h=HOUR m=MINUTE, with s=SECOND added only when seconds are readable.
h=11 m=42
